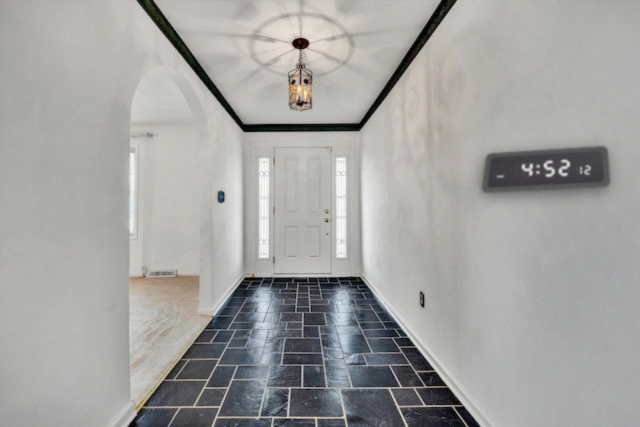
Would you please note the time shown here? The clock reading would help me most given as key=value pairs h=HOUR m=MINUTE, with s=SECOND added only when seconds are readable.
h=4 m=52
